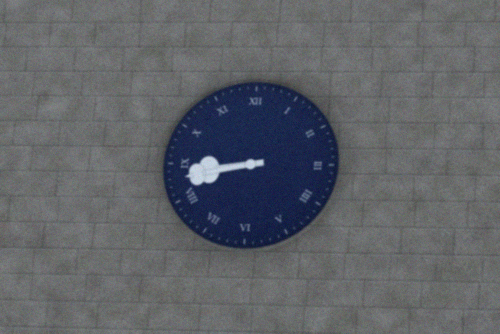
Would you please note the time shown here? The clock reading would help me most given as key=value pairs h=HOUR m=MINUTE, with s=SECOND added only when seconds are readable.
h=8 m=43
